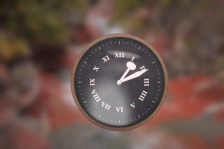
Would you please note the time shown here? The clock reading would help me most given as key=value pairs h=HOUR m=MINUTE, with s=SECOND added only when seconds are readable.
h=1 m=11
